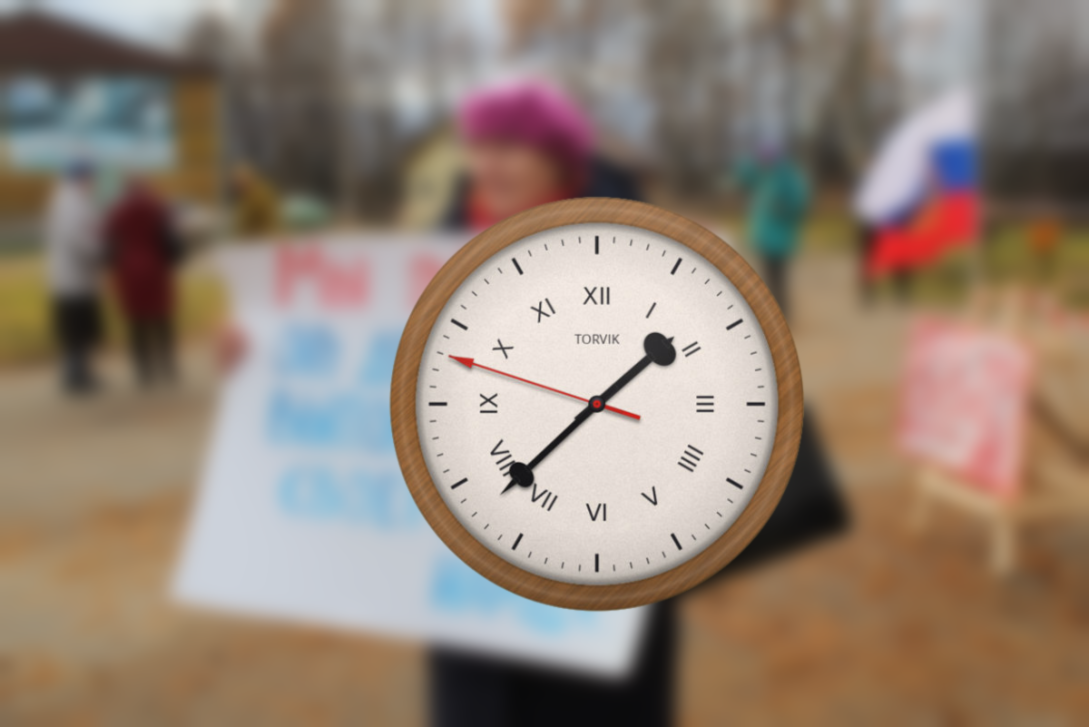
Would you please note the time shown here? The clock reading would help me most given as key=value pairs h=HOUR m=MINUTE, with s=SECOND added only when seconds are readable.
h=1 m=37 s=48
